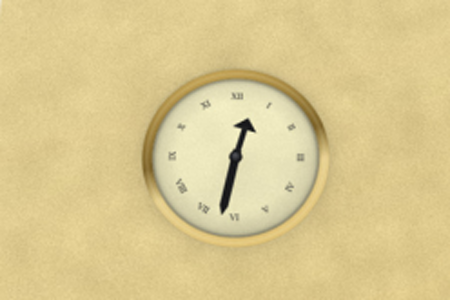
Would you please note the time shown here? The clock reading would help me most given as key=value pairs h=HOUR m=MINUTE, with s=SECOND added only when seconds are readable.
h=12 m=32
